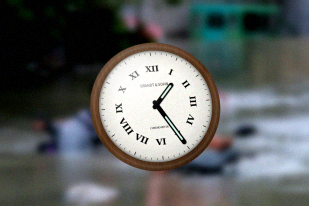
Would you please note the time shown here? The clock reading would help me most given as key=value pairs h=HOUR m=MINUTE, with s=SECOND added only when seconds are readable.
h=1 m=25
